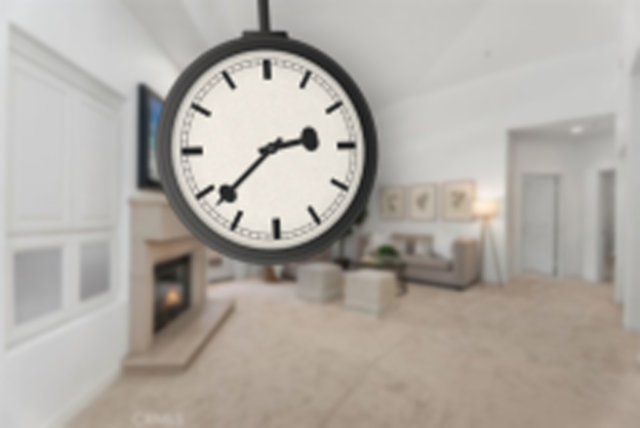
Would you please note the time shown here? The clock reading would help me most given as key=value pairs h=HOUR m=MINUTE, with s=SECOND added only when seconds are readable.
h=2 m=38
